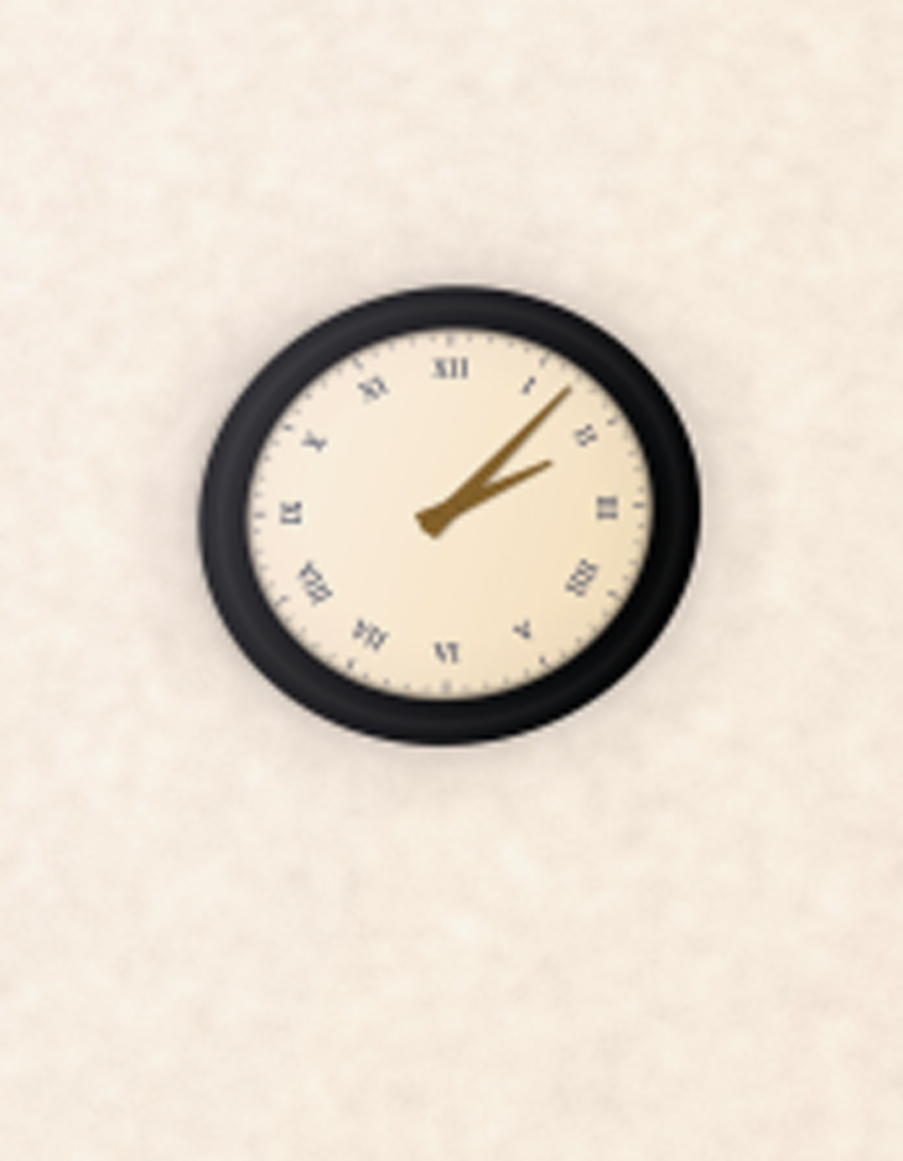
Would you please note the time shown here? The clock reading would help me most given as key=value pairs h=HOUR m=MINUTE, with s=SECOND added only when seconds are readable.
h=2 m=7
